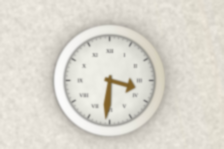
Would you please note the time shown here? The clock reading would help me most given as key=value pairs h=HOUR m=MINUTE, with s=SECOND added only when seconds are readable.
h=3 m=31
